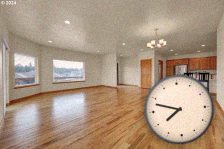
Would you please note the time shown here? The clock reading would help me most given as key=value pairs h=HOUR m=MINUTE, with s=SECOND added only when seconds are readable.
h=7 m=48
